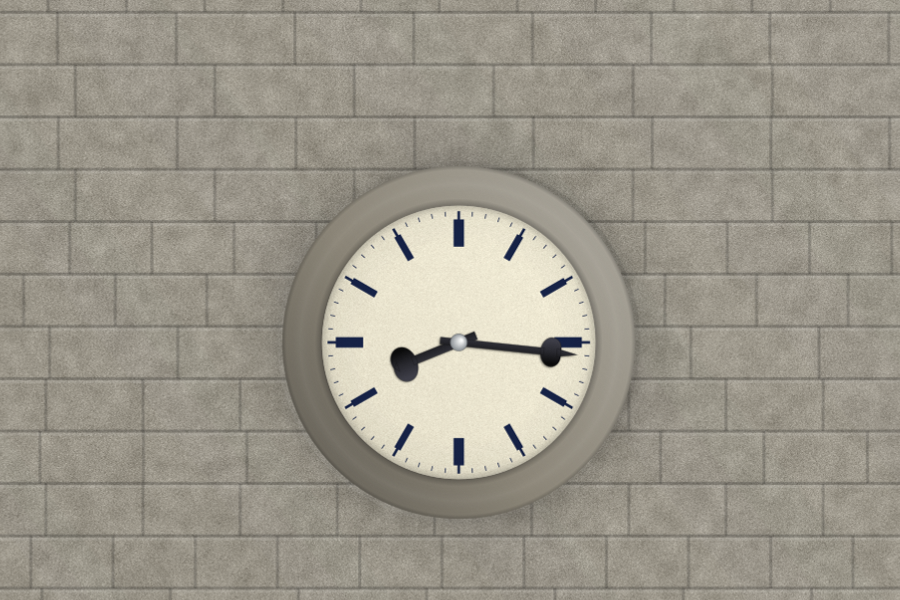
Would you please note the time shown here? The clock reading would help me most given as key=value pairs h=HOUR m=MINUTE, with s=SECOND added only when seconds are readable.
h=8 m=16
